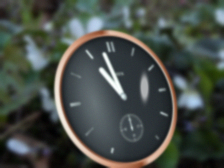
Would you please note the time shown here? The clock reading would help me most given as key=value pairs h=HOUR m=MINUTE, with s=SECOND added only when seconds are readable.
h=10 m=58
